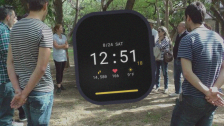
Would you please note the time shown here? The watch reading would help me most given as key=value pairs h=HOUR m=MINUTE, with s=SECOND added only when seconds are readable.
h=12 m=51
